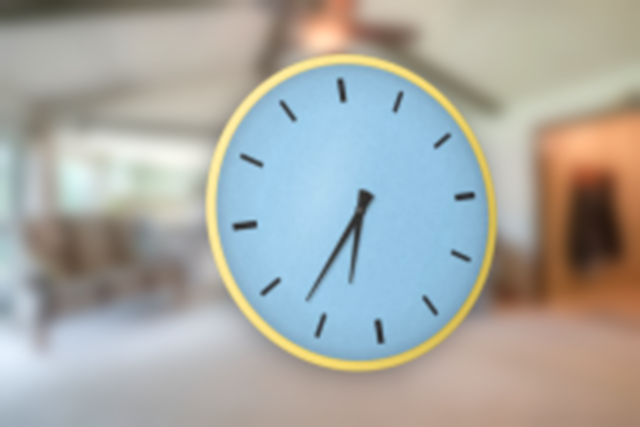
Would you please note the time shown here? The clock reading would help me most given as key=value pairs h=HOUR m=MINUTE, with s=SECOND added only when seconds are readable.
h=6 m=37
